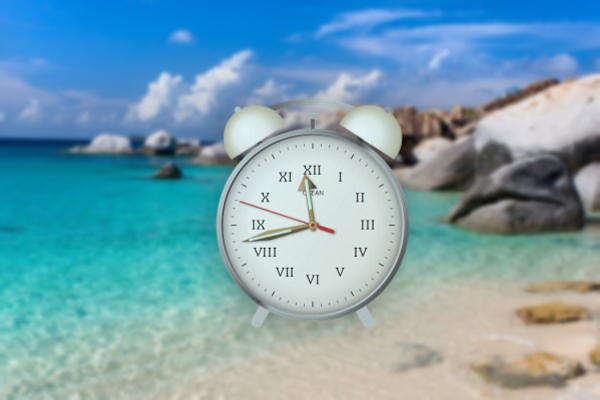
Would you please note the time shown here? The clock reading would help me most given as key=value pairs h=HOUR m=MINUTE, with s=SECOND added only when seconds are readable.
h=11 m=42 s=48
